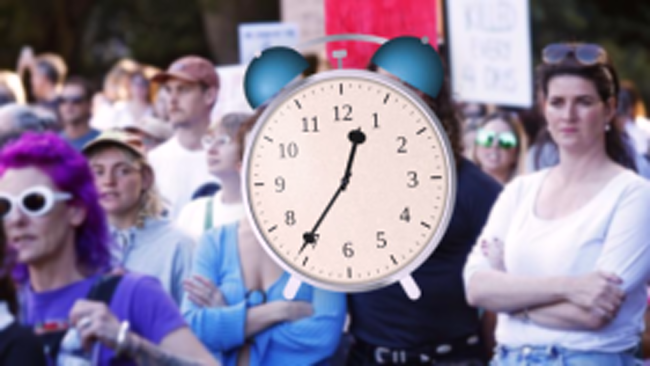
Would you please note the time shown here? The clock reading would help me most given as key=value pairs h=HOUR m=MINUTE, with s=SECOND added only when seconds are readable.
h=12 m=36
